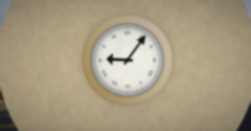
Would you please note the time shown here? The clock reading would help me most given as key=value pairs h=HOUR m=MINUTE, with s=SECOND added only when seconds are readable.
h=9 m=6
